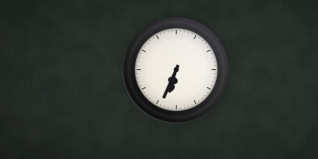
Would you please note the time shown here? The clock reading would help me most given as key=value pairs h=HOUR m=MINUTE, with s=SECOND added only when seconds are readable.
h=6 m=34
